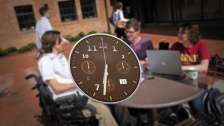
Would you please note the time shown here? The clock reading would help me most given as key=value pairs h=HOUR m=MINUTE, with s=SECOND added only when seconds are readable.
h=6 m=32
